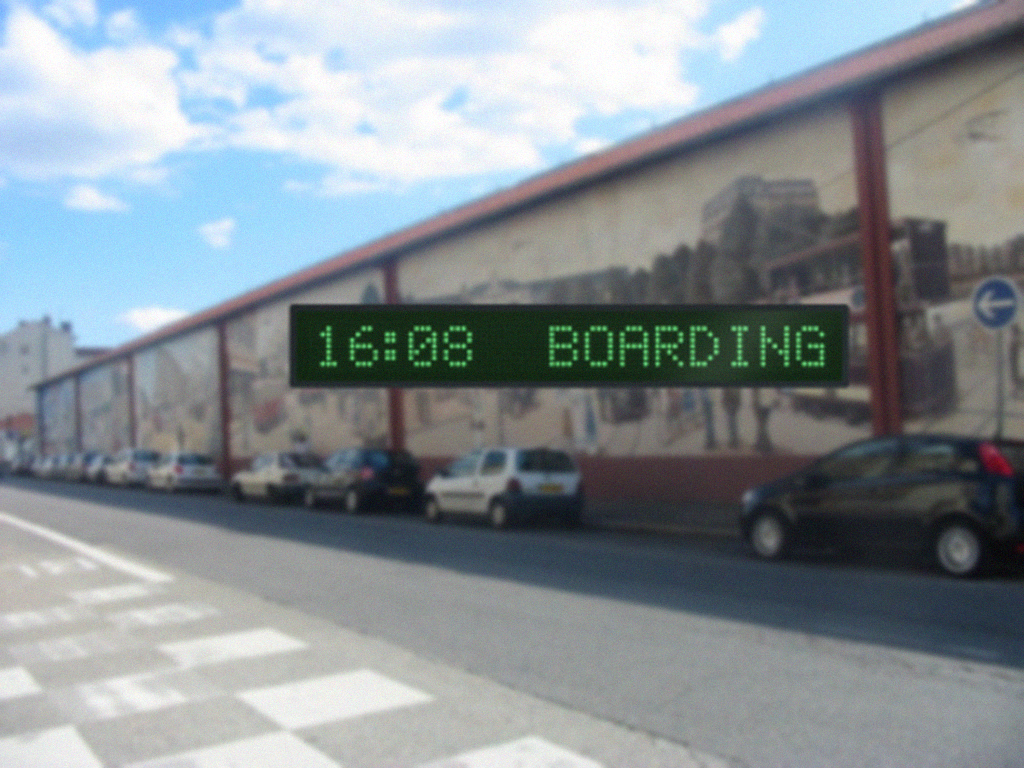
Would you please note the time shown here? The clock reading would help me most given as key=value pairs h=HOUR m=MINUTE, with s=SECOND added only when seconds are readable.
h=16 m=8
